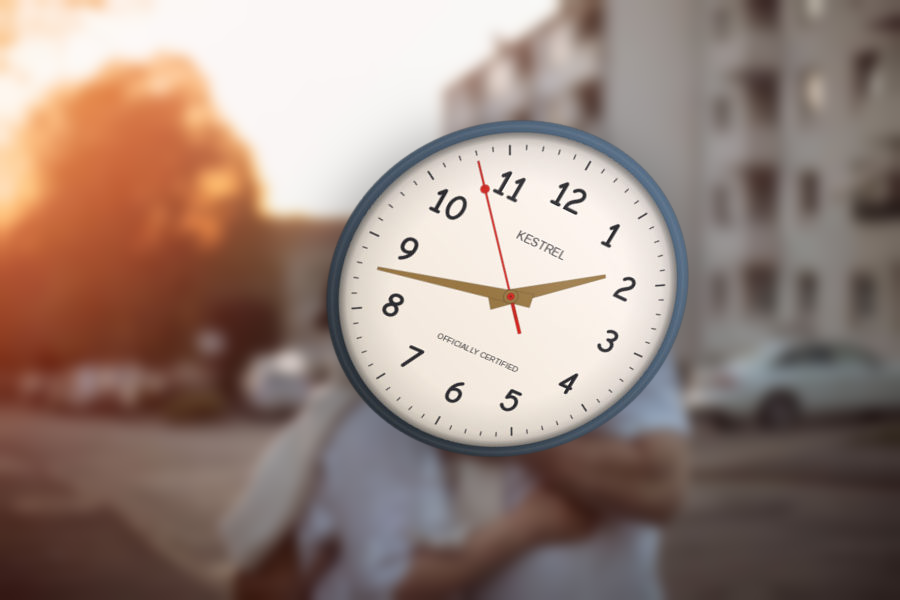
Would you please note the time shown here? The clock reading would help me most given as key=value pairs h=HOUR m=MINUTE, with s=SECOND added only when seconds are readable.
h=1 m=42 s=53
